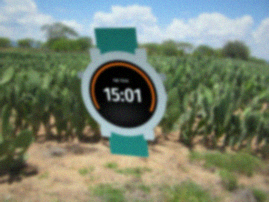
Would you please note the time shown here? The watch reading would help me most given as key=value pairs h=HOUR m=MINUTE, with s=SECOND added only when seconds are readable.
h=15 m=1
